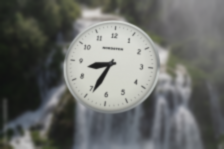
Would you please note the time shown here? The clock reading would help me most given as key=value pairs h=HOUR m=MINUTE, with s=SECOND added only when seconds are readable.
h=8 m=34
